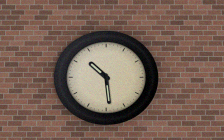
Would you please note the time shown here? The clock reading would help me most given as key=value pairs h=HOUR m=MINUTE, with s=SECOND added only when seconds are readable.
h=10 m=29
